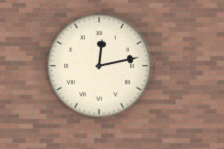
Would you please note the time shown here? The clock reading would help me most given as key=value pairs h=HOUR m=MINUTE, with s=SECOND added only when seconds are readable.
h=12 m=13
